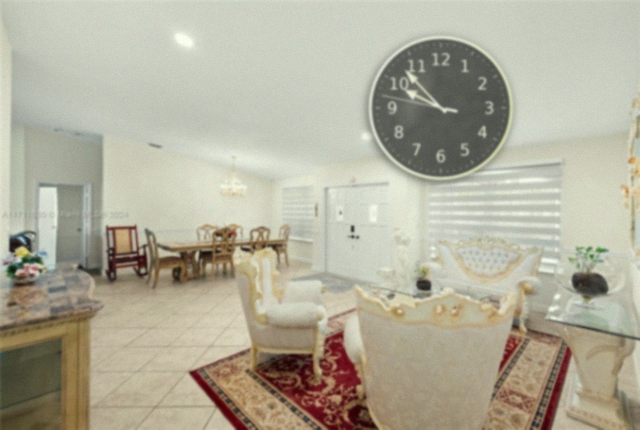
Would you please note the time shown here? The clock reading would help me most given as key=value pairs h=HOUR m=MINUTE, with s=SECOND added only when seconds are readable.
h=9 m=52 s=47
